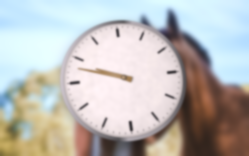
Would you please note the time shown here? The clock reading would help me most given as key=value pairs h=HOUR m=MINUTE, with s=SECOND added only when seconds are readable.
h=9 m=48
